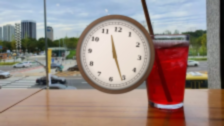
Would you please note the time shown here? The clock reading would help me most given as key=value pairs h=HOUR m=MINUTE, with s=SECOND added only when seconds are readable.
h=11 m=26
